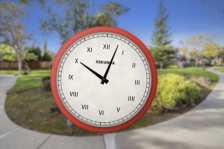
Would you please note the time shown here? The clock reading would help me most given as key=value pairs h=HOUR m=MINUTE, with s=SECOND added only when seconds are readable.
h=10 m=3
